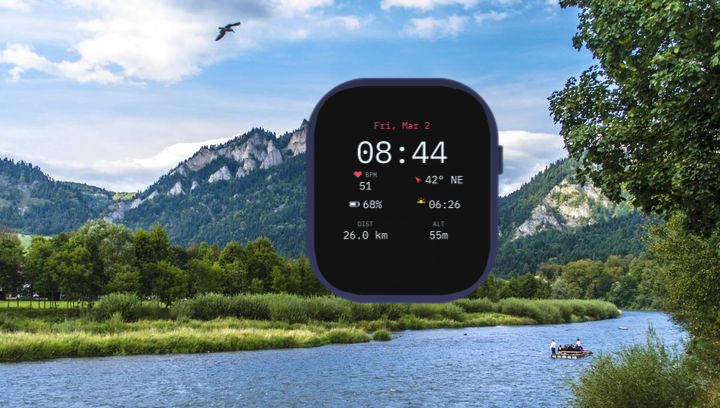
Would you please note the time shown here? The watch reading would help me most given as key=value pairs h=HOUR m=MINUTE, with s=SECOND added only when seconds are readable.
h=8 m=44
